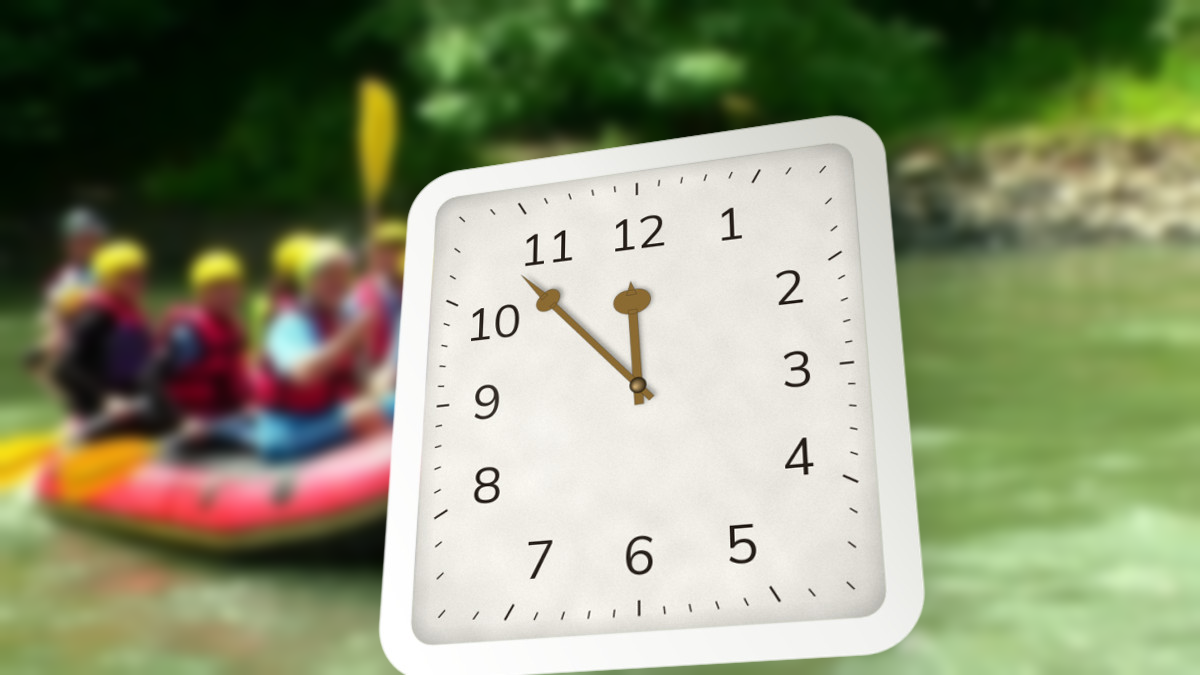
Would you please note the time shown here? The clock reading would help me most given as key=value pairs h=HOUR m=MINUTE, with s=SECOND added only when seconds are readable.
h=11 m=53
